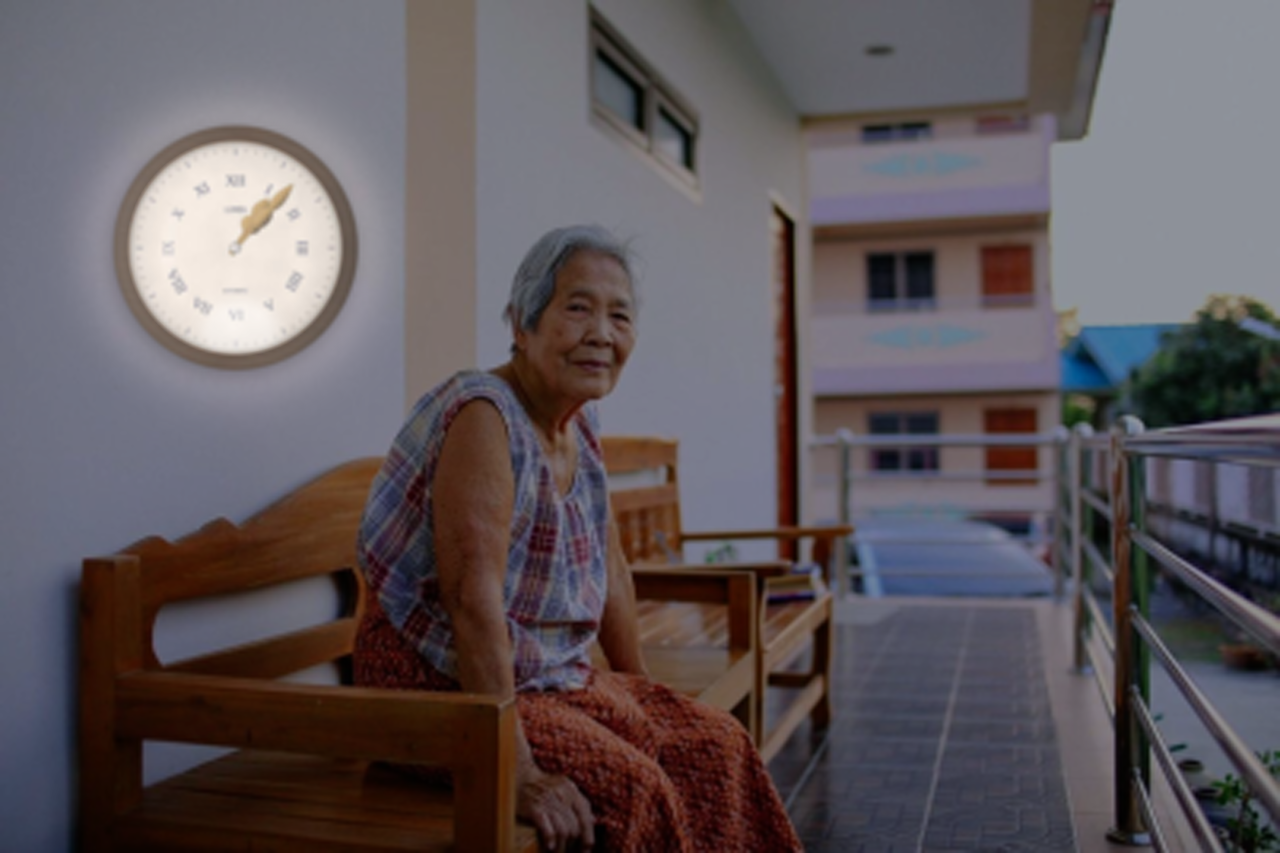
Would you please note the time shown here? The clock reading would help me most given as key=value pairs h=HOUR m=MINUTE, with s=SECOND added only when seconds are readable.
h=1 m=7
